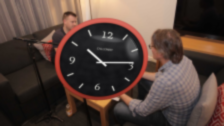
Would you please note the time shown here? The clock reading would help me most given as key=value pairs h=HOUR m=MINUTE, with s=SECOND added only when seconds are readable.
h=10 m=14
